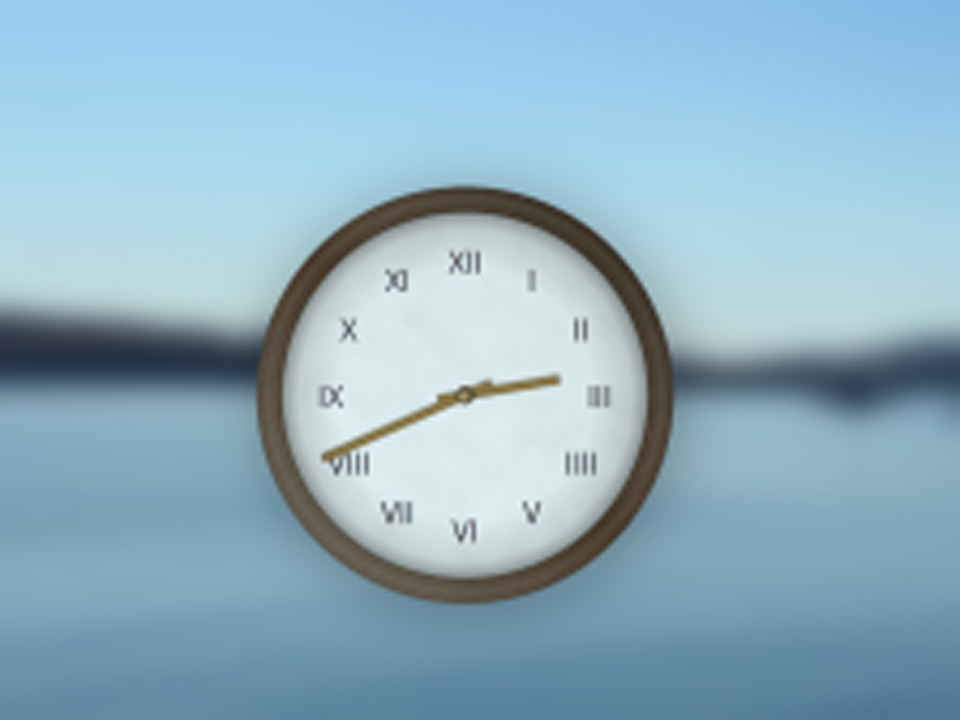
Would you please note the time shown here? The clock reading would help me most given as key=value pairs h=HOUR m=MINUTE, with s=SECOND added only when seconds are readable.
h=2 m=41
